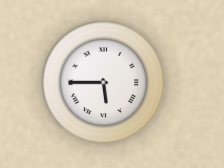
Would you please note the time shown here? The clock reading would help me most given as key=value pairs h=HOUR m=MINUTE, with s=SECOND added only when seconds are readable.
h=5 m=45
